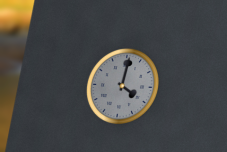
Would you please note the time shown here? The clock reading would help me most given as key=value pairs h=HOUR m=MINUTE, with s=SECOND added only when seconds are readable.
h=4 m=1
